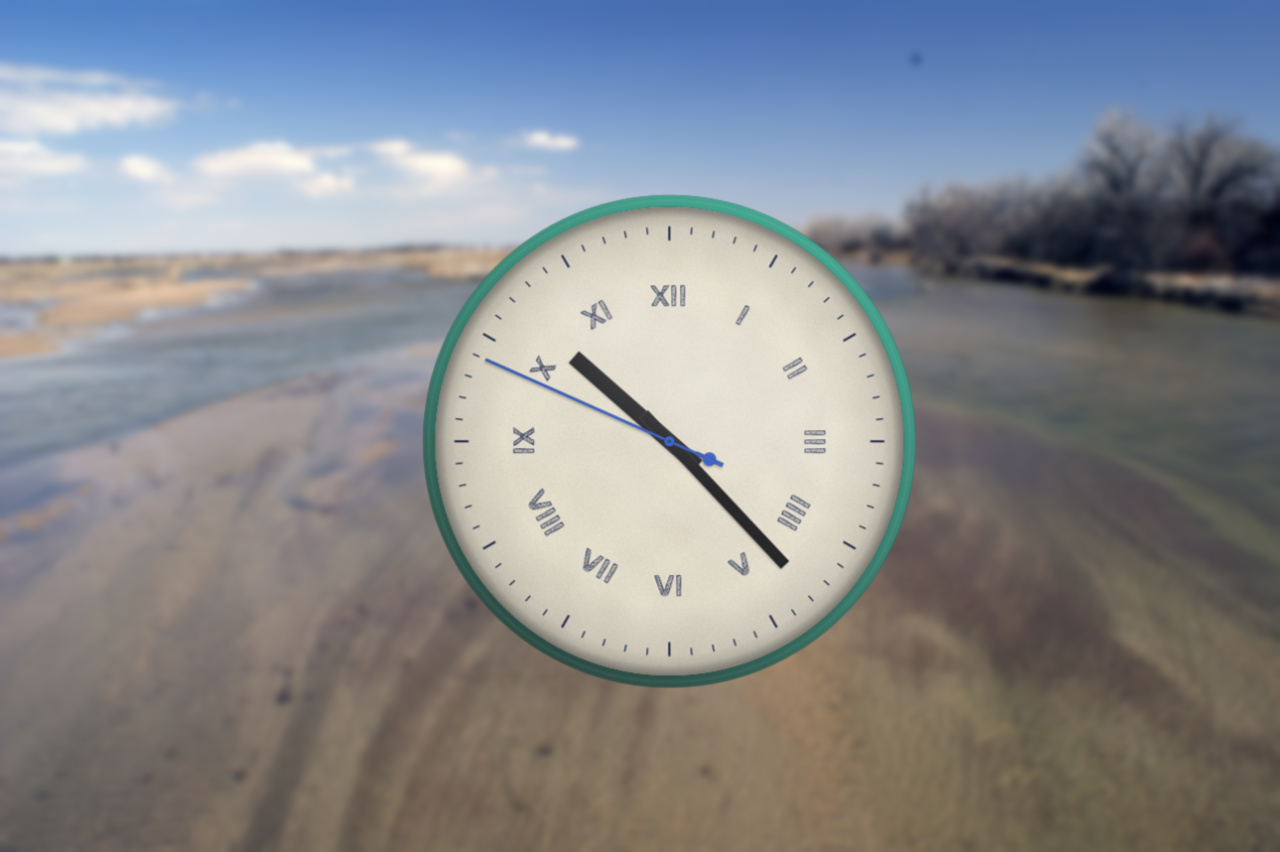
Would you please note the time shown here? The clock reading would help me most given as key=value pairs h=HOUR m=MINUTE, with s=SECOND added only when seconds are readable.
h=10 m=22 s=49
